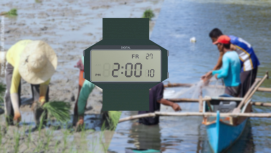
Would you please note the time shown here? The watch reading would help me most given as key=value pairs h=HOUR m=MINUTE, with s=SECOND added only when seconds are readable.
h=2 m=0 s=10
